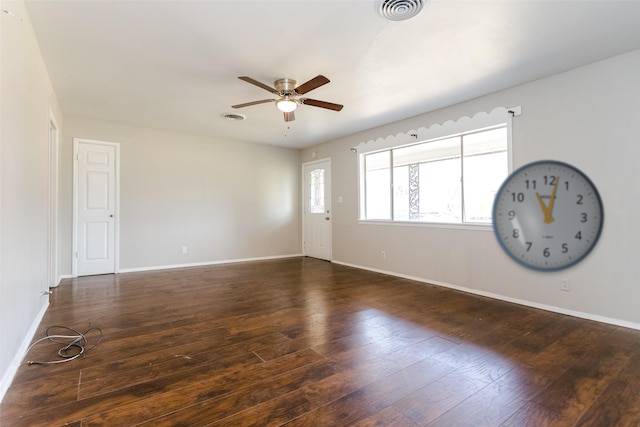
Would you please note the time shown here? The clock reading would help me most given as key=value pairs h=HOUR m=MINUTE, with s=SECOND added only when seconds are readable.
h=11 m=2
